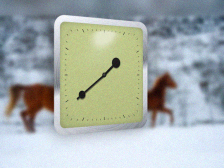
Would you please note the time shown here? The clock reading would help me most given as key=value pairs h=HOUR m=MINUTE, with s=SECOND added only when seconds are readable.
h=1 m=39
